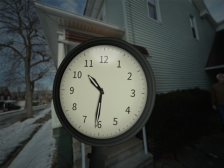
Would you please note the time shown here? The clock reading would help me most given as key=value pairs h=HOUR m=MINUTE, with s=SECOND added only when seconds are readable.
h=10 m=31
